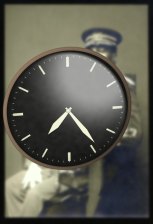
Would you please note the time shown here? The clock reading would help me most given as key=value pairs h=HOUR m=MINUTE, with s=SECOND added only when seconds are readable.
h=7 m=24
